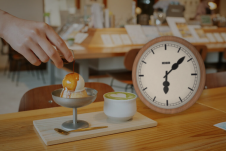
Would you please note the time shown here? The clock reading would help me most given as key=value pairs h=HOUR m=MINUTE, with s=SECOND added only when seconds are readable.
h=6 m=8
